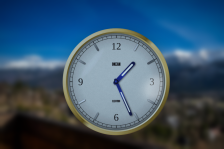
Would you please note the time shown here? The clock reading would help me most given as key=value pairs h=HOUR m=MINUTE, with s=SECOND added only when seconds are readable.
h=1 m=26
